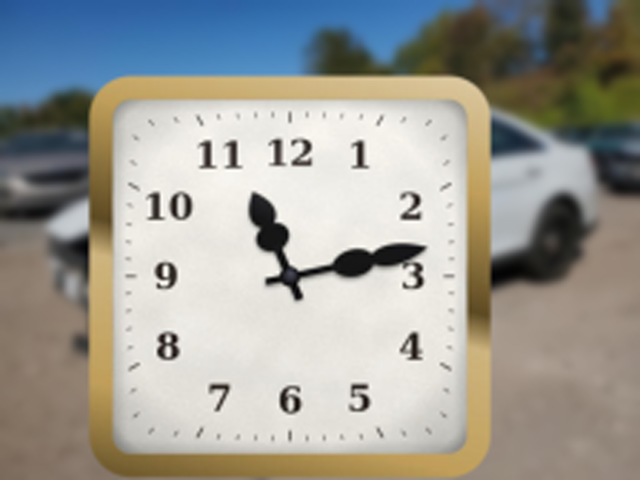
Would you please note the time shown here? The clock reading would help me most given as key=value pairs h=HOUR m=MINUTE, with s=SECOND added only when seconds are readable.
h=11 m=13
